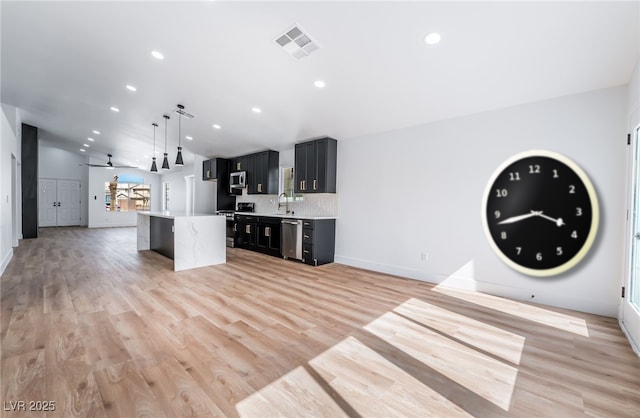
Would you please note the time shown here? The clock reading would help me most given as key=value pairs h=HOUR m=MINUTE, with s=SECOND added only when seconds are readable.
h=3 m=43
